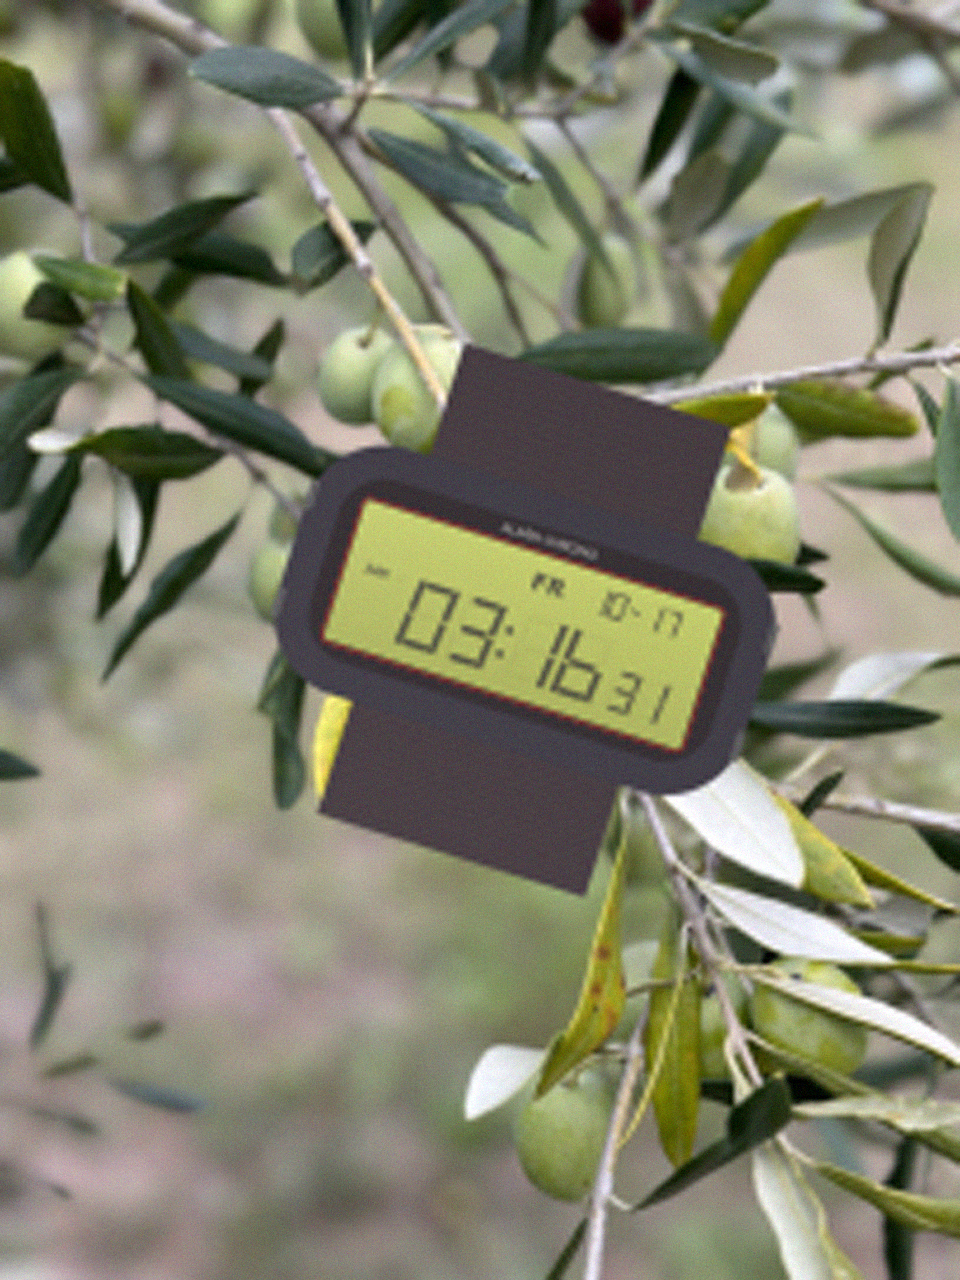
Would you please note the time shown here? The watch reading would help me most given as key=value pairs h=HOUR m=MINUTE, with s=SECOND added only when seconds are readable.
h=3 m=16 s=31
